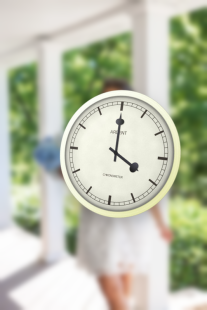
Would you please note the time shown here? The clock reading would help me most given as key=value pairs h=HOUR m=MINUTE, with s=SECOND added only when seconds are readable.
h=4 m=0
